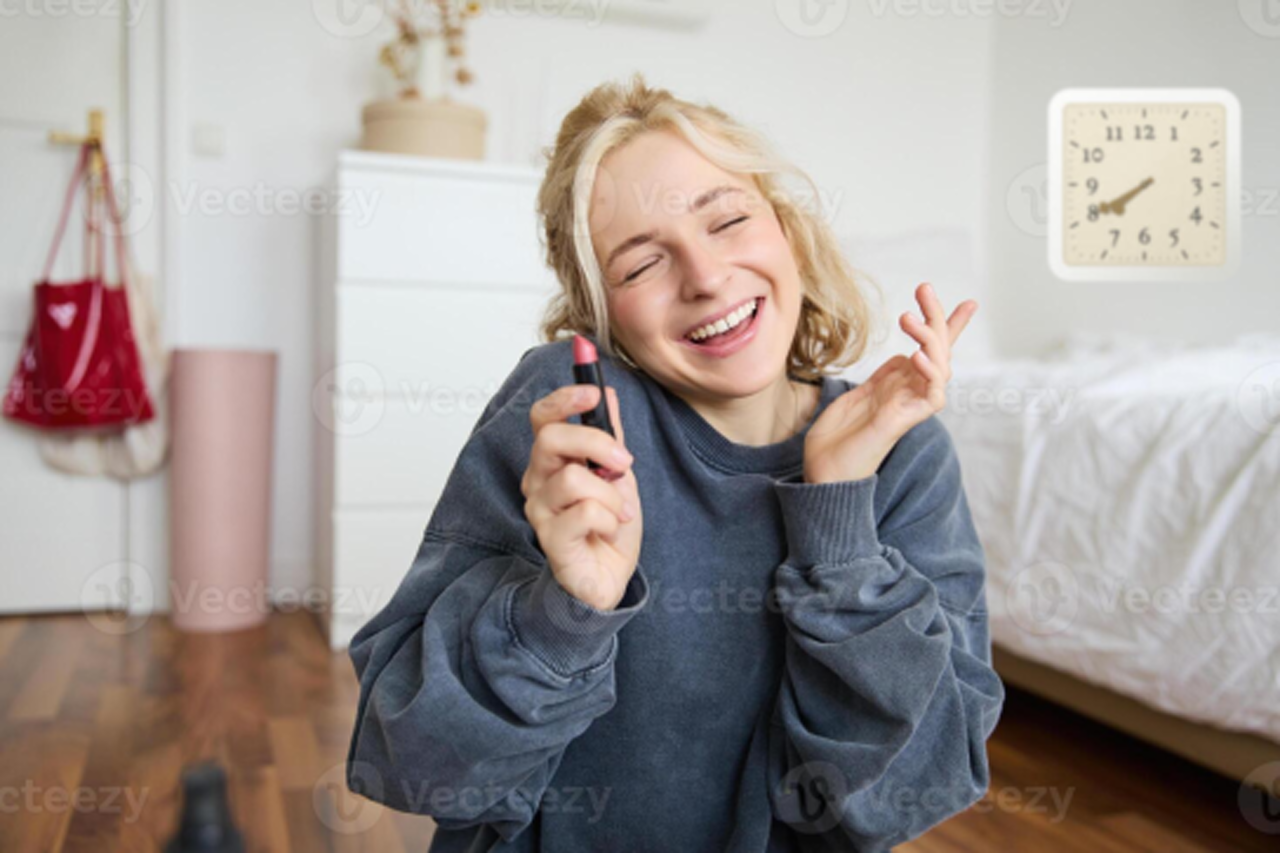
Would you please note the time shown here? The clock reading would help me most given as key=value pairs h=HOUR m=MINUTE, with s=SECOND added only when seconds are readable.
h=7 m=40
